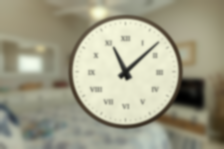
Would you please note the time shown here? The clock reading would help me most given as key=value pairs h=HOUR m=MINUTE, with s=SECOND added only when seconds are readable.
h=11 m=8
